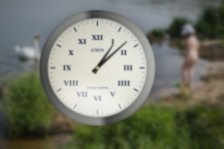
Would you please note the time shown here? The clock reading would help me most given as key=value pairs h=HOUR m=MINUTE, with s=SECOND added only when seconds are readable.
h=1 m=8
